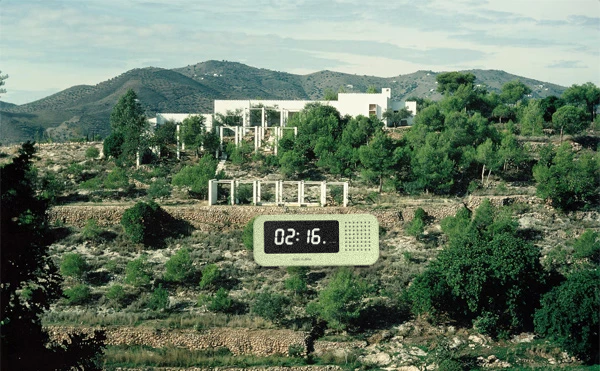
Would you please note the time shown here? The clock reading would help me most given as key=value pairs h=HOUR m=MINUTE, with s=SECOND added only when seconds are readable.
h=2 m=16
